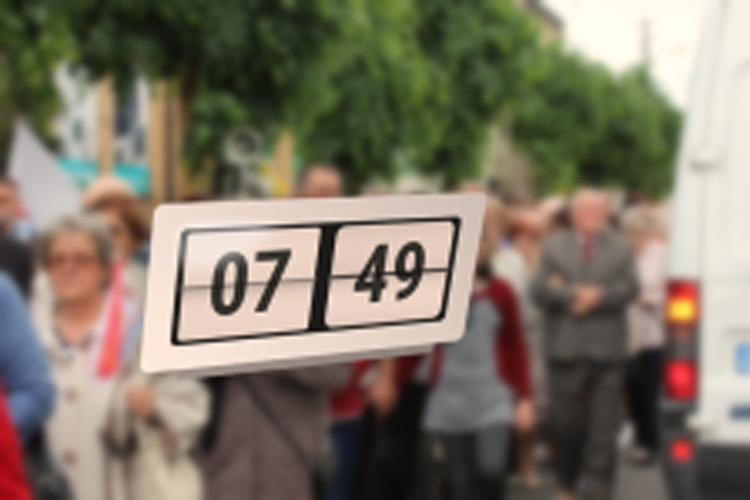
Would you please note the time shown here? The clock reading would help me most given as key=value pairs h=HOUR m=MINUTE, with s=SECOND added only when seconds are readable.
h=7 m=49
